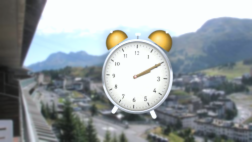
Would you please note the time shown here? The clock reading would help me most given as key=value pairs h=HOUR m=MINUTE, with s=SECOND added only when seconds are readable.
h=2 m=10
